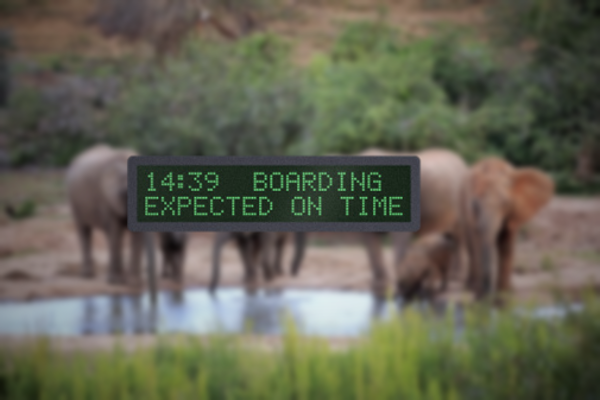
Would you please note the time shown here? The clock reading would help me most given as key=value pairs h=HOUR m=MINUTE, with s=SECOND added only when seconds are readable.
h=14 m=39
